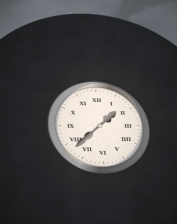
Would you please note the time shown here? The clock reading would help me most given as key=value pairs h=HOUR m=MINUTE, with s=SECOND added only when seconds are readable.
h=1 m=38
